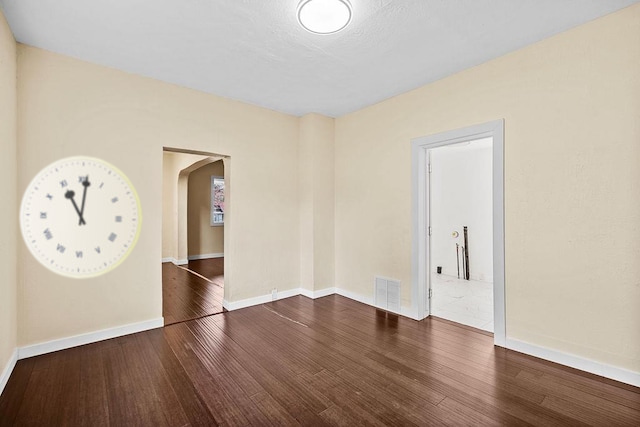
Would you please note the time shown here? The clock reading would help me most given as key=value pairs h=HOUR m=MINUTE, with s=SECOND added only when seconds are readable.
h=11 m=1
